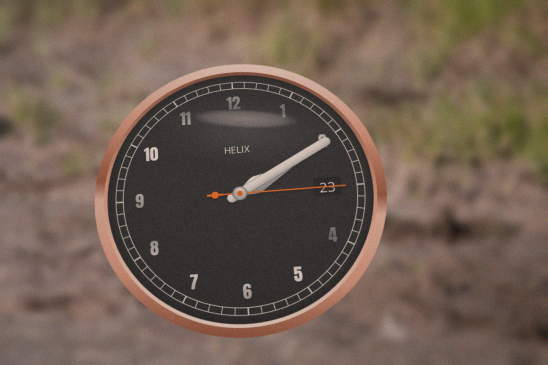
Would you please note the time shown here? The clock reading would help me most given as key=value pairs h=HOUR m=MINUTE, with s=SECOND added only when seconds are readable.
h=2 m=10 s=15
